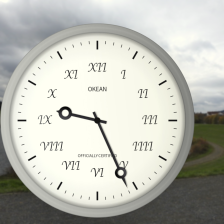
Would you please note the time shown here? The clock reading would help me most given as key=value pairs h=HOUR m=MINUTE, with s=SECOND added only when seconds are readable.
h=9 m=26
